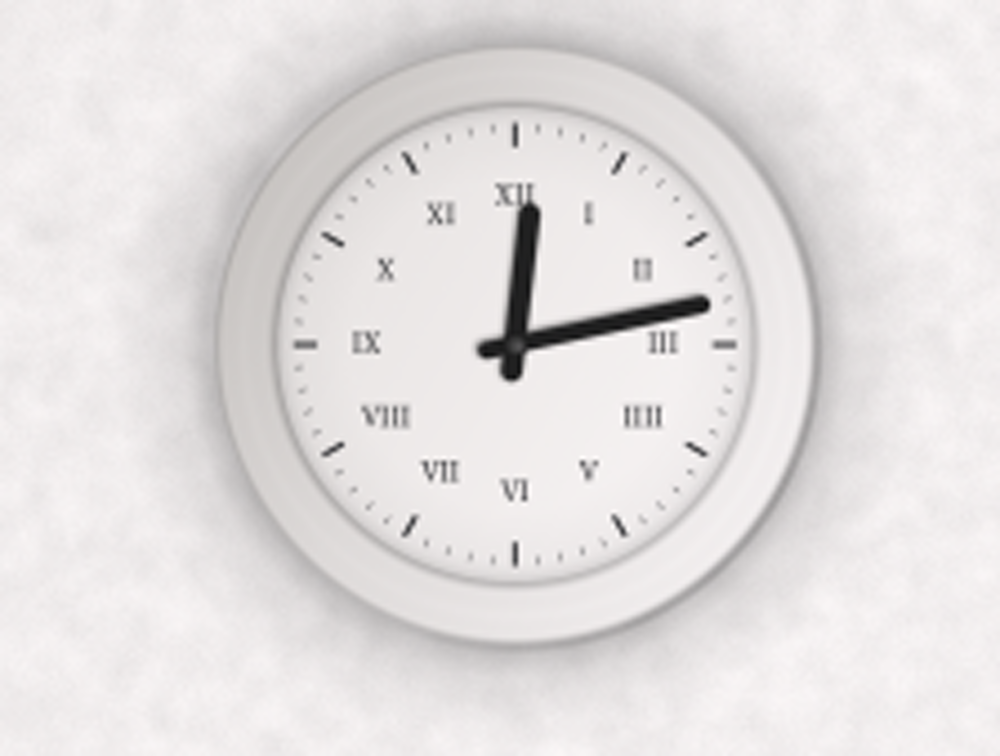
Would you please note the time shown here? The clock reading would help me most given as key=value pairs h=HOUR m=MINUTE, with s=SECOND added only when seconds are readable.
h=12 m=13
